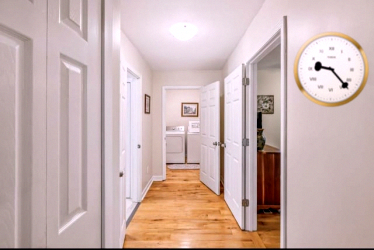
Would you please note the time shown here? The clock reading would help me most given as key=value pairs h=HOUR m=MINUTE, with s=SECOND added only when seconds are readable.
h=9 m=23
